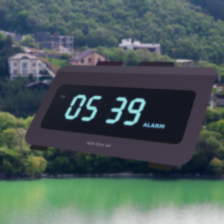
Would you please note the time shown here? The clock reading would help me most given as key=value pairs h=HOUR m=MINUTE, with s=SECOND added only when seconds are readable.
h=5 m=39
